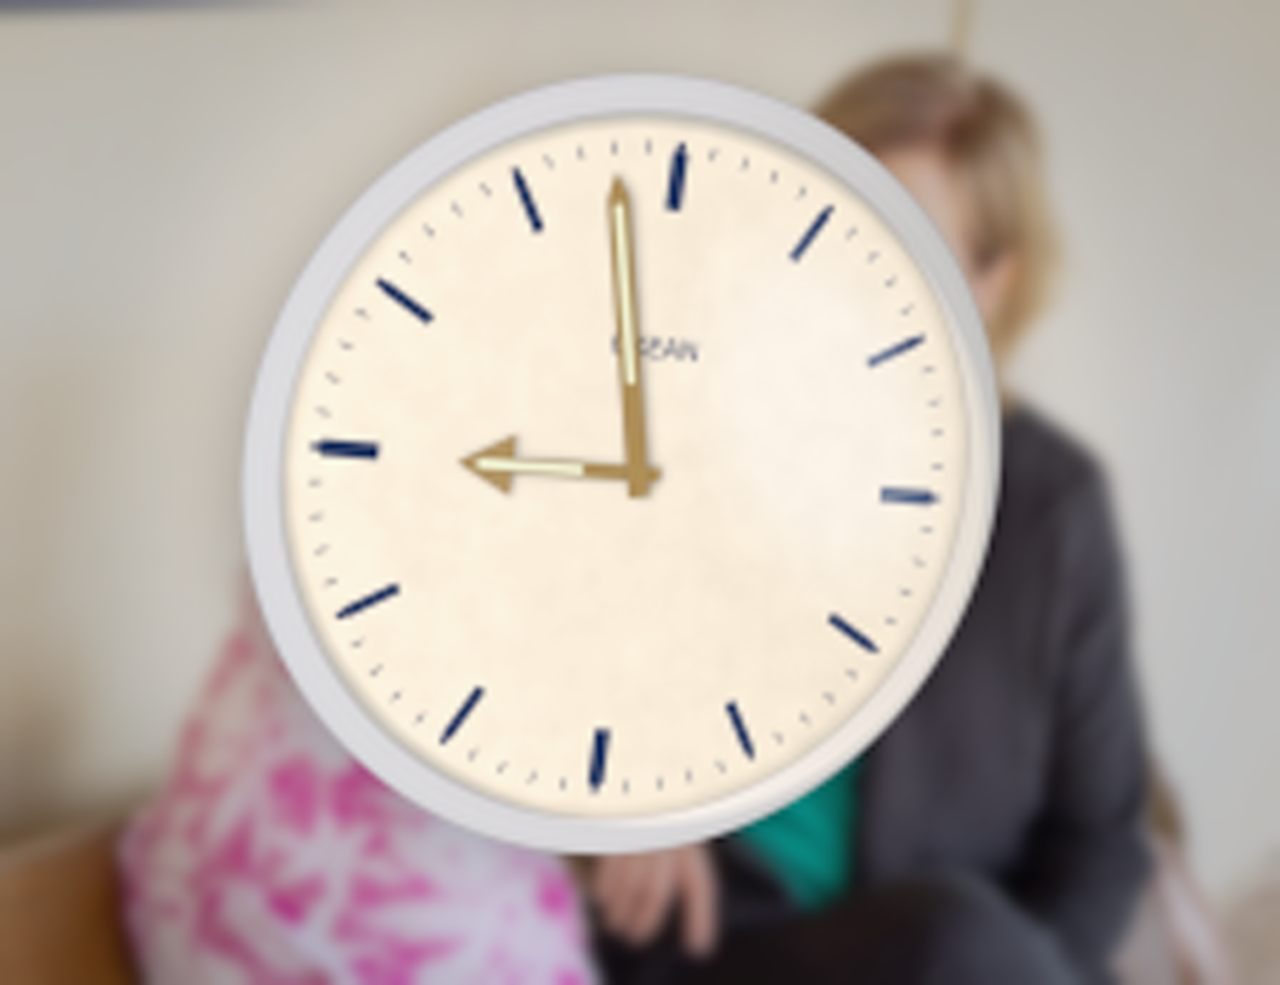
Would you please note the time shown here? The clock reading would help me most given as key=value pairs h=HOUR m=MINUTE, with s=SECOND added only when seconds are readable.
h=8 m=58
